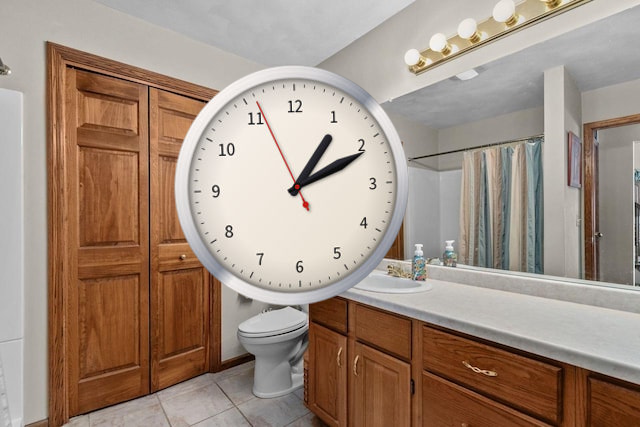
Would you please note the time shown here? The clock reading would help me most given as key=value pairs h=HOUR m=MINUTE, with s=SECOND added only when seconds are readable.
h=1 m=10 s=56
